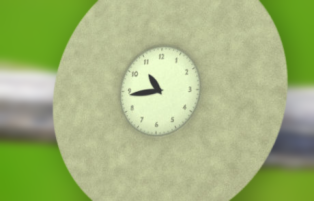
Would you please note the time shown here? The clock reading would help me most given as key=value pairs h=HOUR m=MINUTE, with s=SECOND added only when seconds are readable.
h=10 m=44
